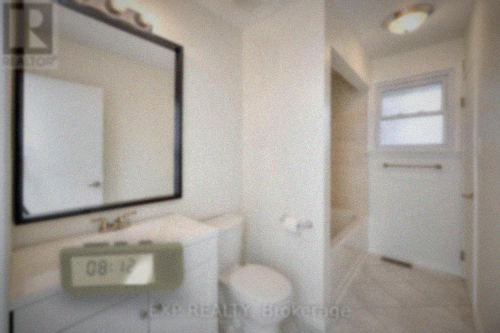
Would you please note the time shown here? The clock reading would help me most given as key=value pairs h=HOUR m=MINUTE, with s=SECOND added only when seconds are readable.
h=8 m=12
